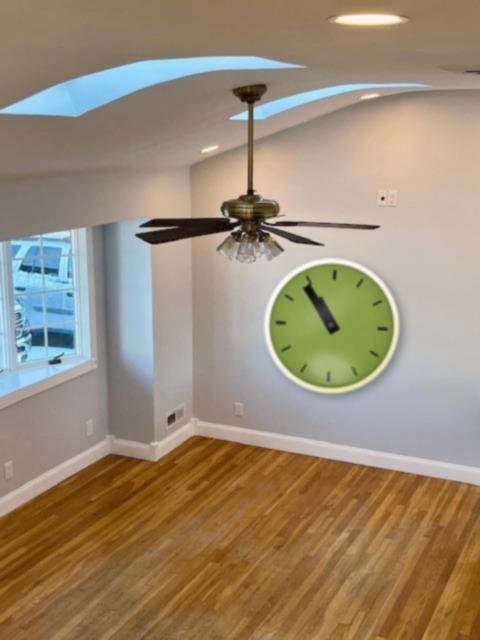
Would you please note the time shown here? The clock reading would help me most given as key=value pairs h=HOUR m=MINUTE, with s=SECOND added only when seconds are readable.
h=10 m=54
